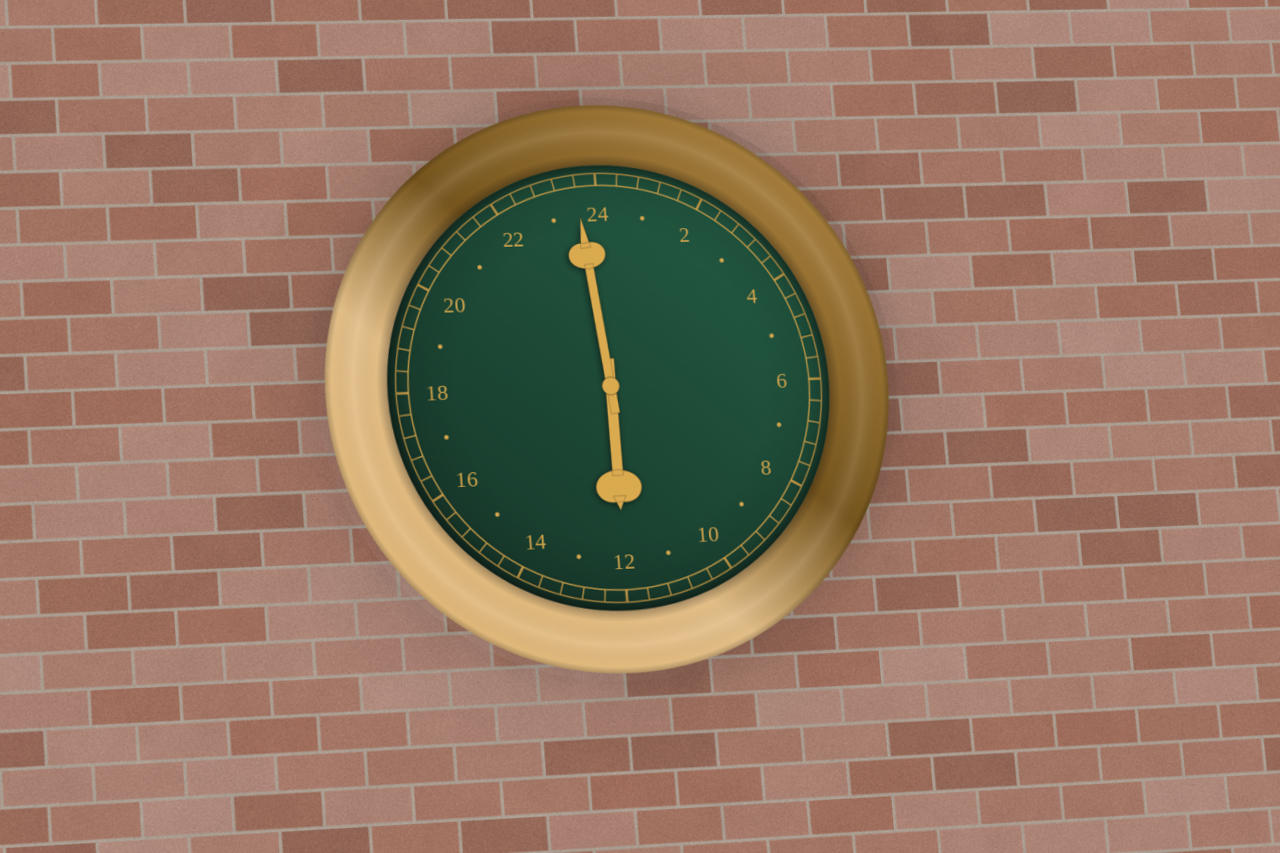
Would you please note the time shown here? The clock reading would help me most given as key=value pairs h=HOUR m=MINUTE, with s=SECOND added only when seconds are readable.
h=11 m=59
